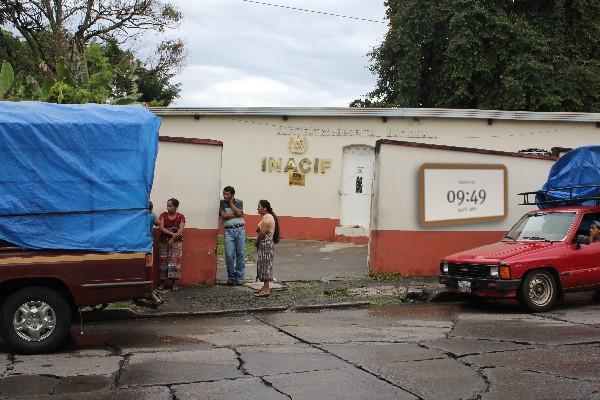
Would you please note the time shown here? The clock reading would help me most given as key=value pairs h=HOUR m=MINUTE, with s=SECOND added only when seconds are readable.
h=9 m=49
